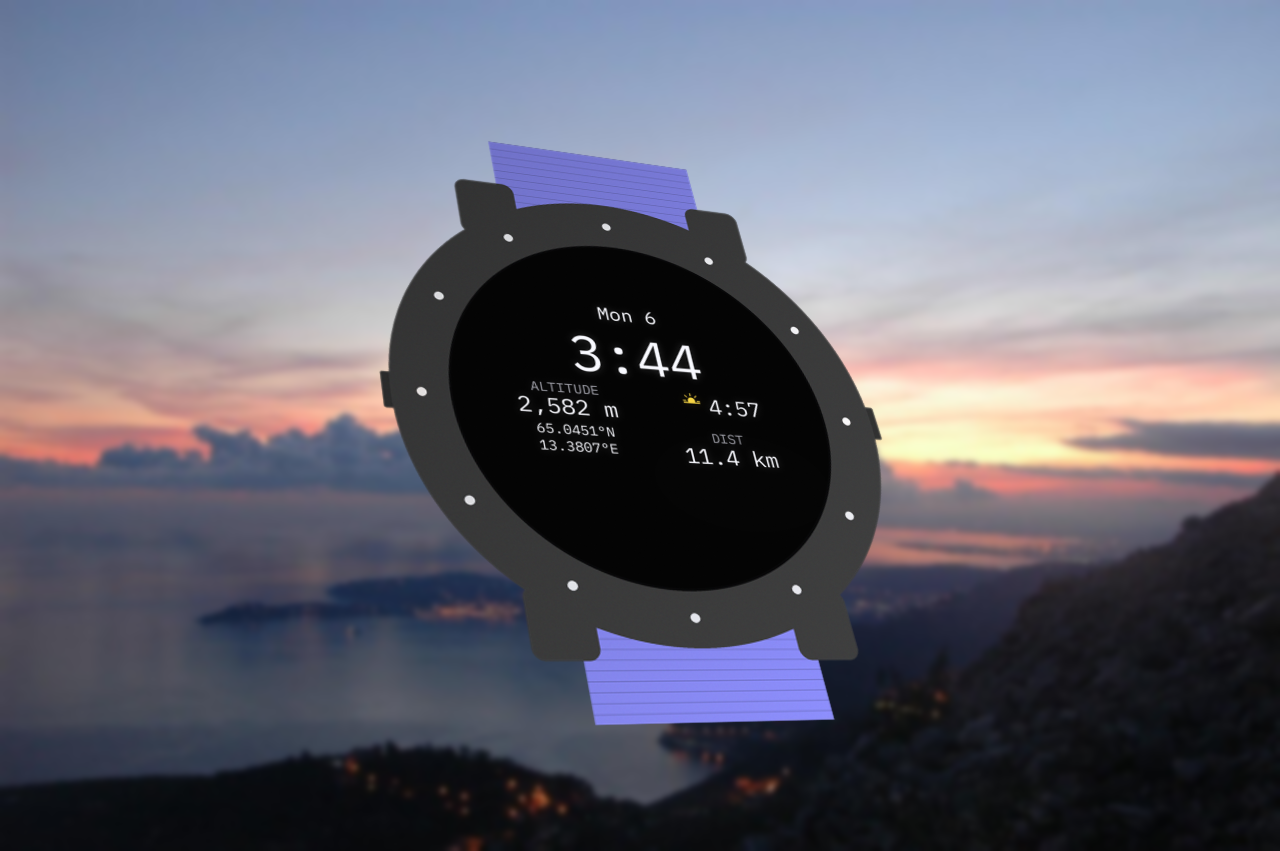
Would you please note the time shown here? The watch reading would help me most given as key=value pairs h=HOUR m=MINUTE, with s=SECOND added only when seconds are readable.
h=3 m=44
